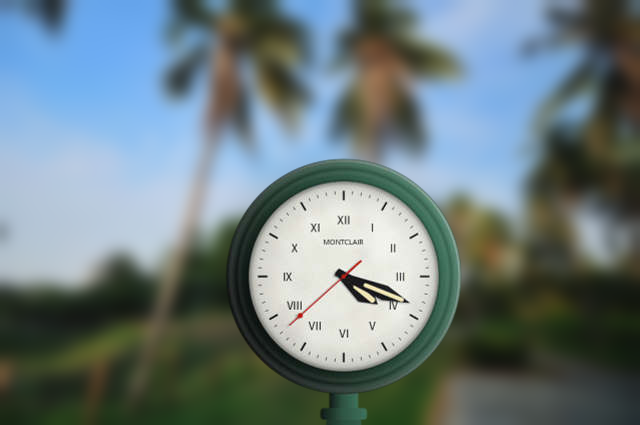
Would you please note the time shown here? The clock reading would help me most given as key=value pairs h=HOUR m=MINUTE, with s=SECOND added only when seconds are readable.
h=4 m=18 s=38
